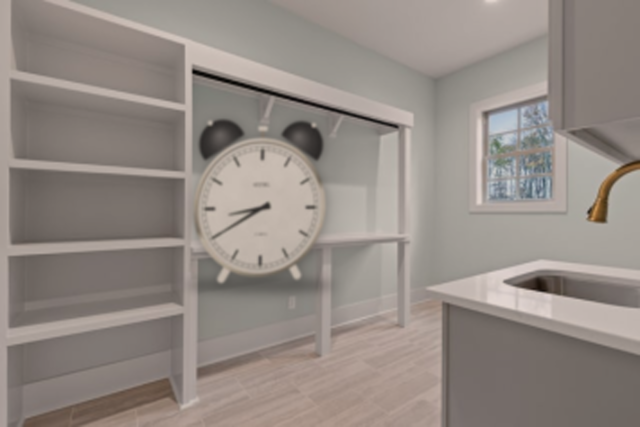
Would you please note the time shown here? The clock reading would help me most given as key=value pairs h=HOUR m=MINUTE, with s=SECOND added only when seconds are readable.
h=8 m=40
